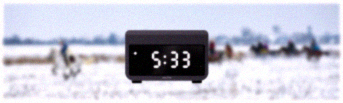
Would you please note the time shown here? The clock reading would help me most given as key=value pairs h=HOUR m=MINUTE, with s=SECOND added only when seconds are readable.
h=5 m=33
